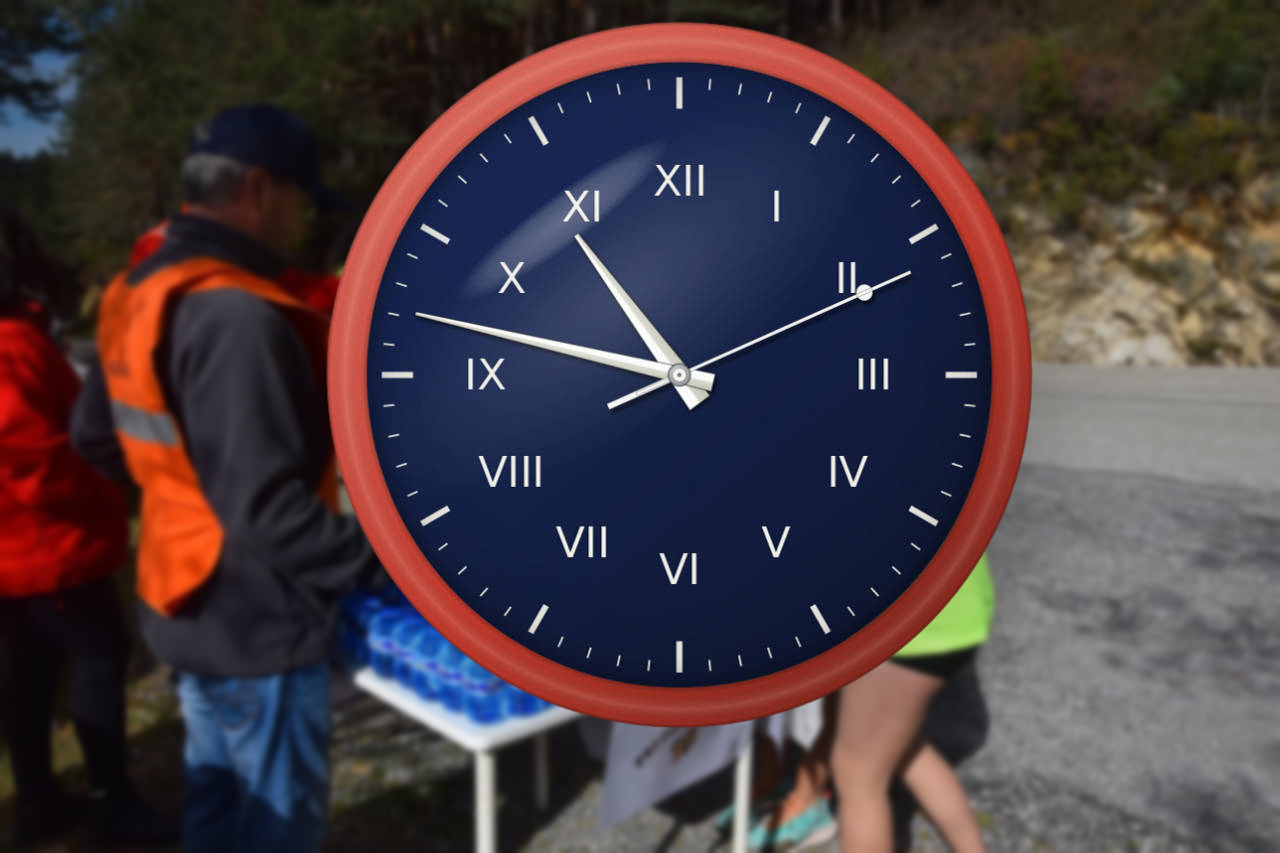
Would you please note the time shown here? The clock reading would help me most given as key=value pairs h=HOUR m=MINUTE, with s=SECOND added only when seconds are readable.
h=10 m=47 s=11
